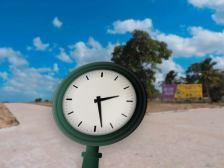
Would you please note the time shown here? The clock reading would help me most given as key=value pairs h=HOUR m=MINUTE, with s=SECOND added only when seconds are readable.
h=2 m=28
